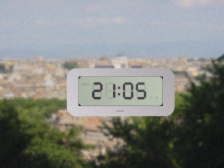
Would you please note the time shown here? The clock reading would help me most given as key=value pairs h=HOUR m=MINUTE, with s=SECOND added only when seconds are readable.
h=21 m=5
